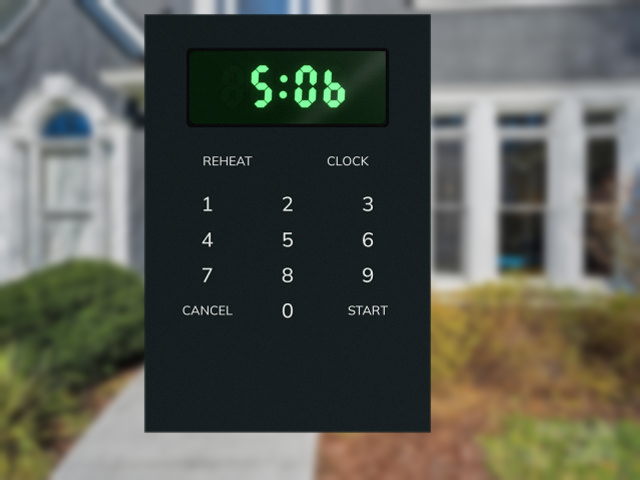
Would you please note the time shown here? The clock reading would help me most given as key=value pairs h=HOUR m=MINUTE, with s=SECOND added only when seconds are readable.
h=5 m=6
